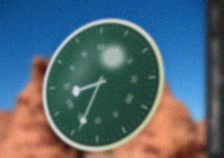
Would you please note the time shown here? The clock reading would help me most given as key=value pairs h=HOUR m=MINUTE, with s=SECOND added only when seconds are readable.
h=8 m=34
